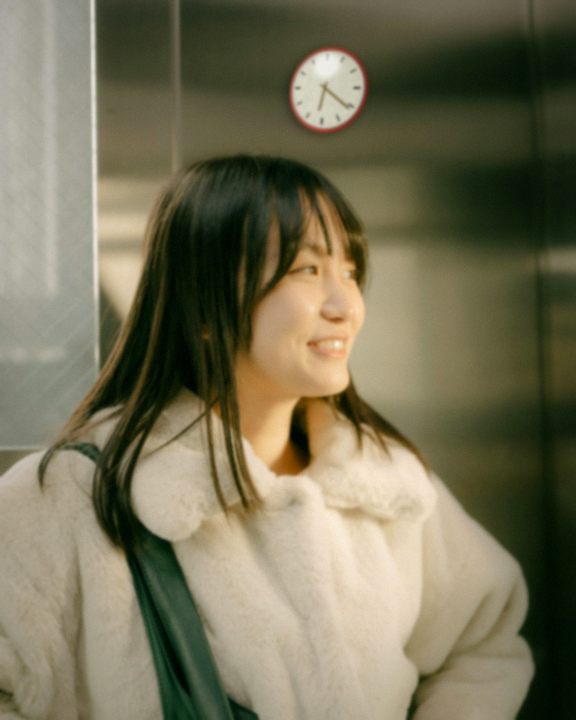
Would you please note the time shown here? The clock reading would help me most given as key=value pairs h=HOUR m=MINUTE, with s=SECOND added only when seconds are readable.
h=6 m=21
